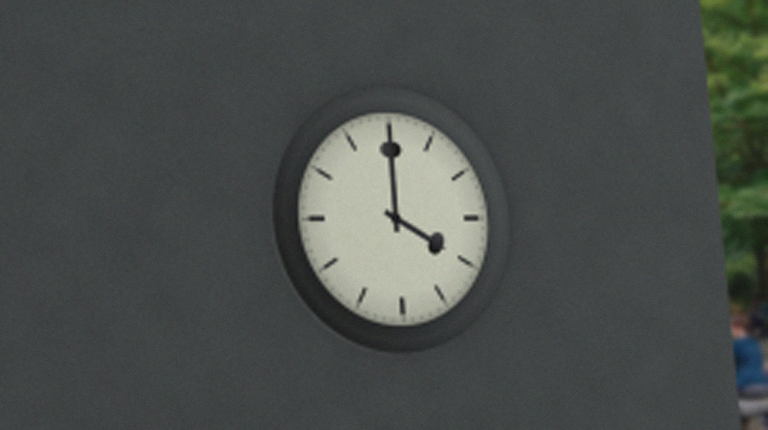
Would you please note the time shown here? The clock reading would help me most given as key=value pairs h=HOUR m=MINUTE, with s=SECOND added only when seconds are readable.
h=4 m=0
